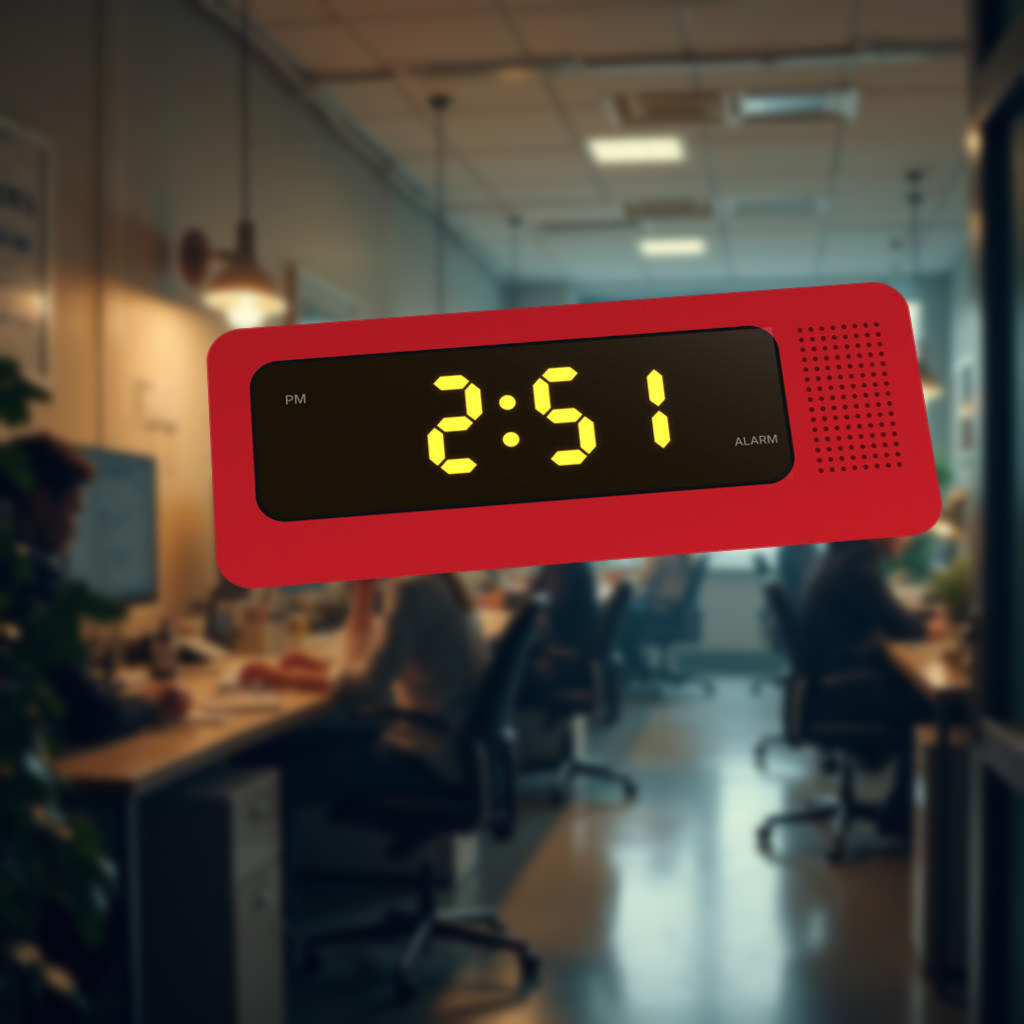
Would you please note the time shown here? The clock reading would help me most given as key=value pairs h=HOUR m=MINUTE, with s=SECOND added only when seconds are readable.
h=2 m=51
